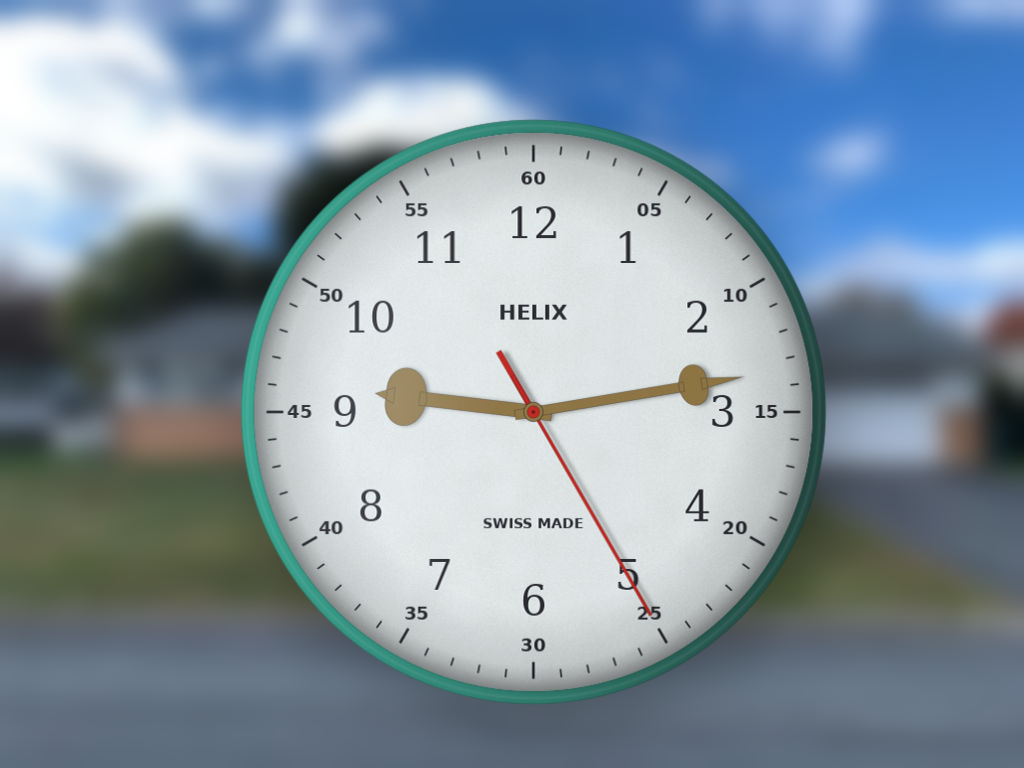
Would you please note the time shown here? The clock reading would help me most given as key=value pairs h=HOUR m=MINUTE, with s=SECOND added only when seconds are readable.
h=9 m=13 s=25
